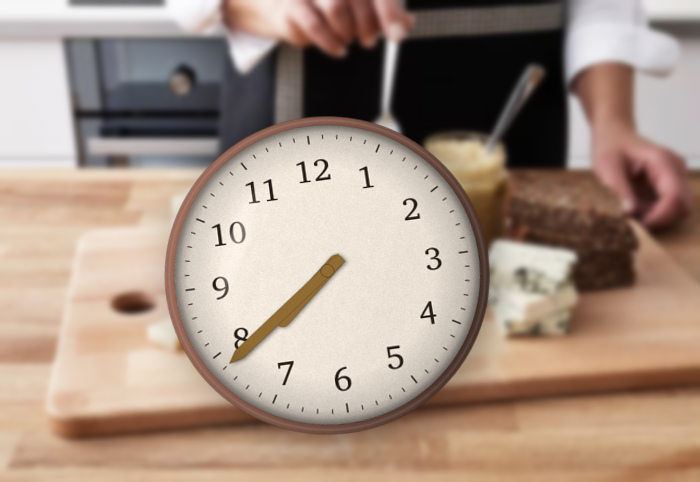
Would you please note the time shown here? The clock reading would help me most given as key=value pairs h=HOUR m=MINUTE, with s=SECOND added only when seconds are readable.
h=7 m=39
